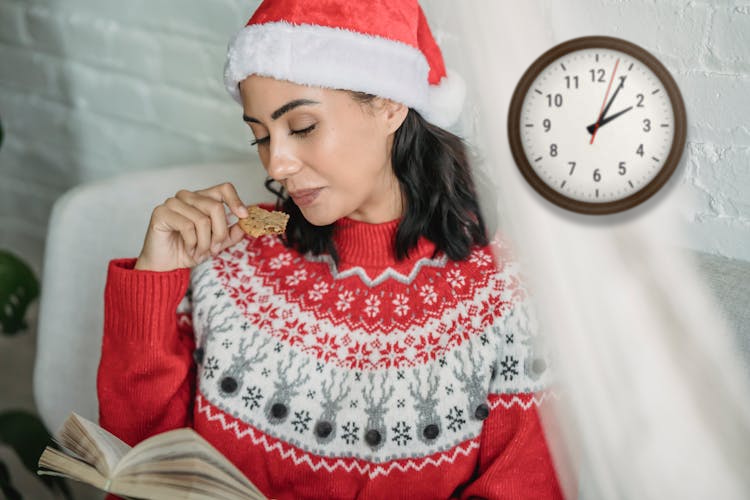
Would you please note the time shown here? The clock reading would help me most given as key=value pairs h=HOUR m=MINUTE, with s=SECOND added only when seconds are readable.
h=2 m=5 s=3
